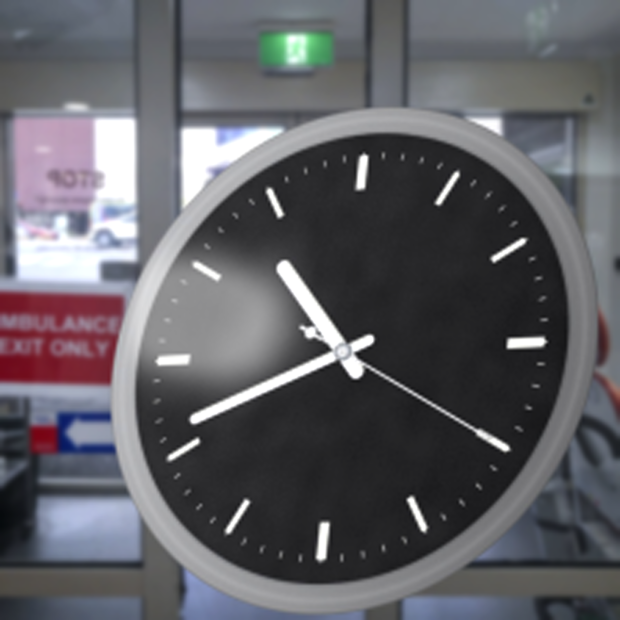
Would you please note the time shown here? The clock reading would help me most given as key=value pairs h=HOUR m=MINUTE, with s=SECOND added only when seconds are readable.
h=10 m=41 s=20
